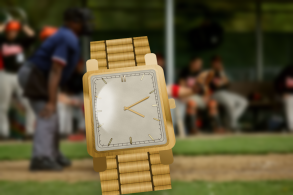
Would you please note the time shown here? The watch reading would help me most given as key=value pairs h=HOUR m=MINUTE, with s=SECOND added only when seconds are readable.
h=4 m=11
